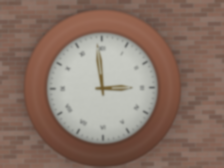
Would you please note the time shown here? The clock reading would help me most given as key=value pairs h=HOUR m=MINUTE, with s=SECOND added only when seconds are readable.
h=2 m=59
